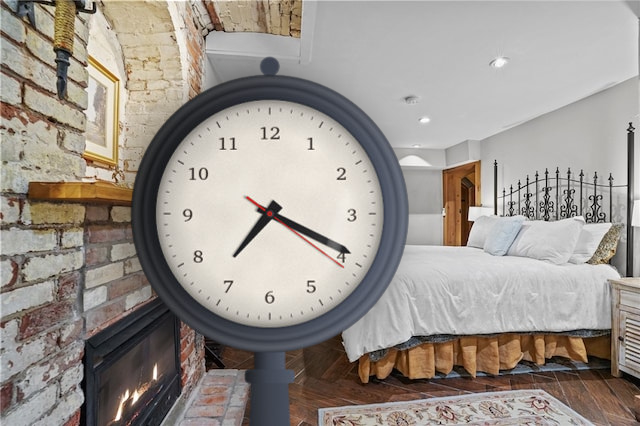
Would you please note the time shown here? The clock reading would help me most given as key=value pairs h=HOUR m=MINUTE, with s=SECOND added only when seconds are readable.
h=7 m=19 s=21
